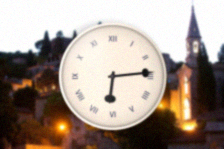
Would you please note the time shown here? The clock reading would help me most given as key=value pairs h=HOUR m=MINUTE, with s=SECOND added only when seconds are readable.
h=6 m=14
